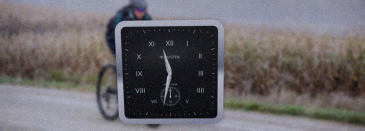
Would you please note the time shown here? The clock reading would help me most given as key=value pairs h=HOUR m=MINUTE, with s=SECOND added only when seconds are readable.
h=11 m=32
